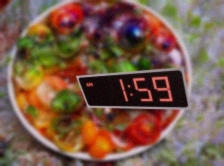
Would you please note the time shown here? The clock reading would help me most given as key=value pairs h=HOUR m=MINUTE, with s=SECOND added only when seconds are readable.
h=1 m=59
